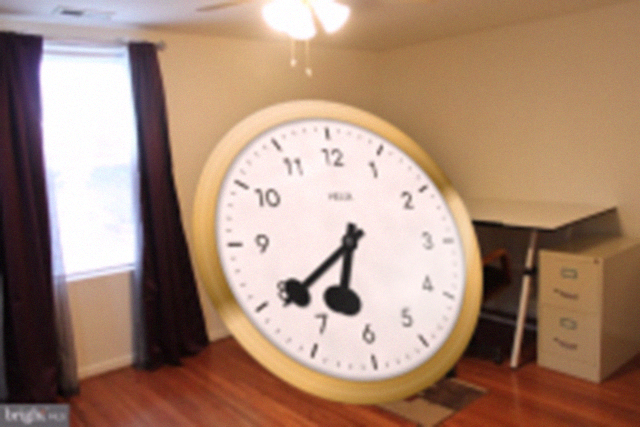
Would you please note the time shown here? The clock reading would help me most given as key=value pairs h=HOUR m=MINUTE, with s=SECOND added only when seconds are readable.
h=6 m=39
